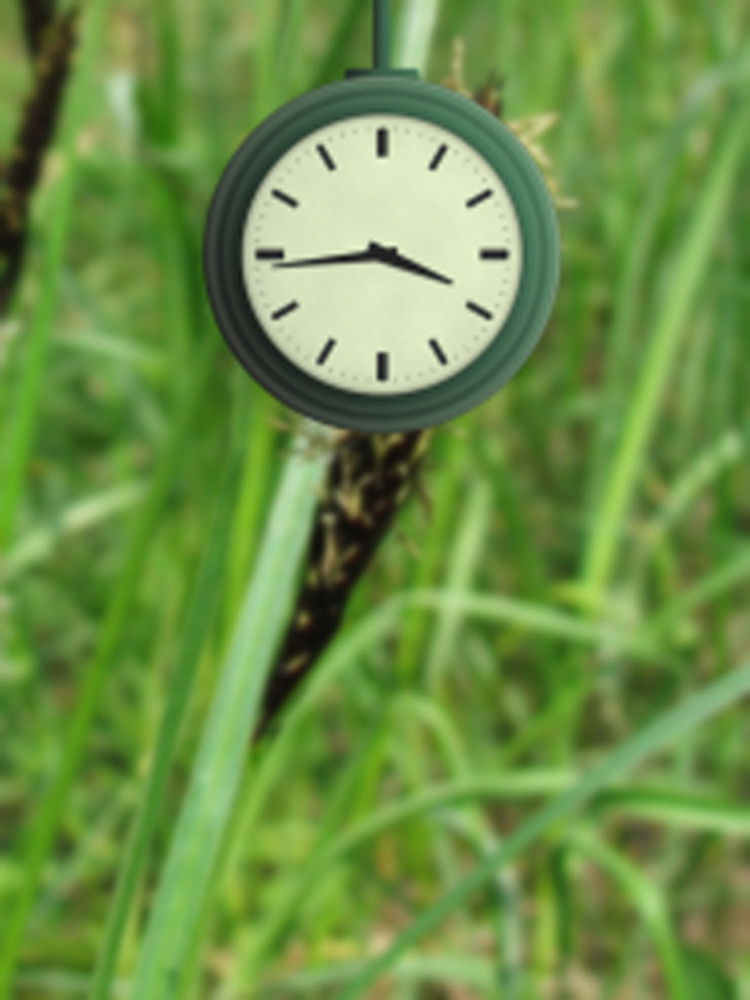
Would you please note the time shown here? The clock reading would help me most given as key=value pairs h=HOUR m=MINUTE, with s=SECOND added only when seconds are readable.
h=3 m=44
